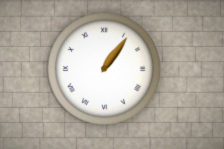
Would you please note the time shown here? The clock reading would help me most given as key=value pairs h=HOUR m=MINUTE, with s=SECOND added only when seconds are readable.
h=1 m=6
